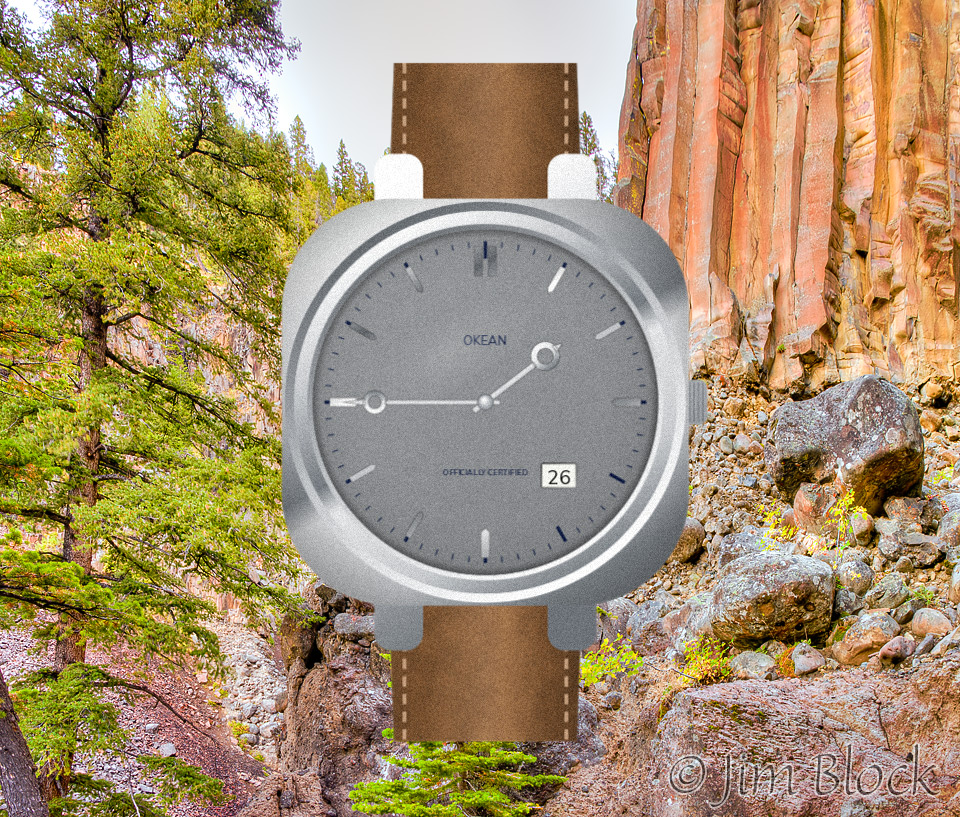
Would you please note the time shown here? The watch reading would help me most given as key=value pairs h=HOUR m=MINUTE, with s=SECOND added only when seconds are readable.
h=1 m=45
